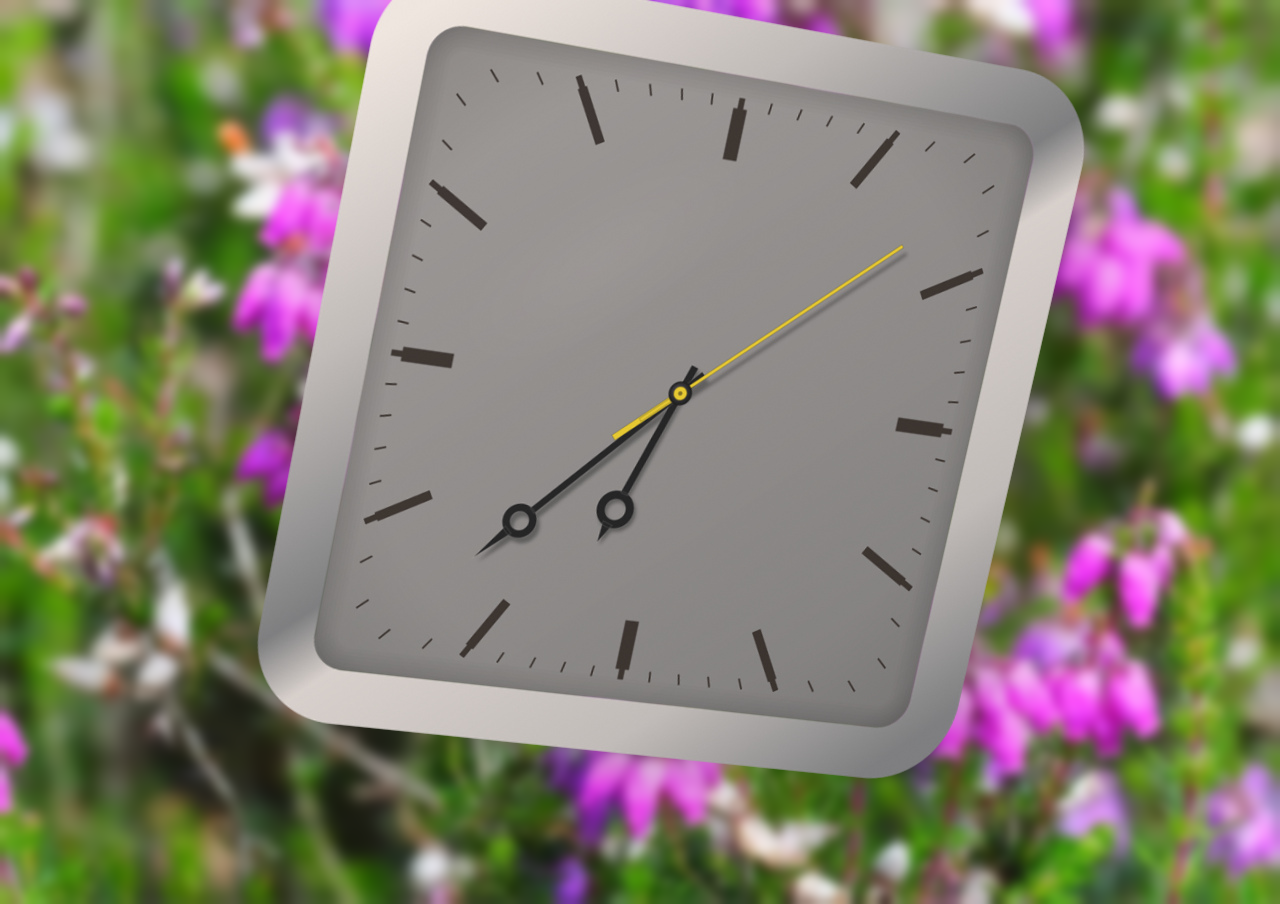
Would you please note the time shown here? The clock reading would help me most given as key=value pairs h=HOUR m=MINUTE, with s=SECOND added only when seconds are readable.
h=6 m=37 s=8
